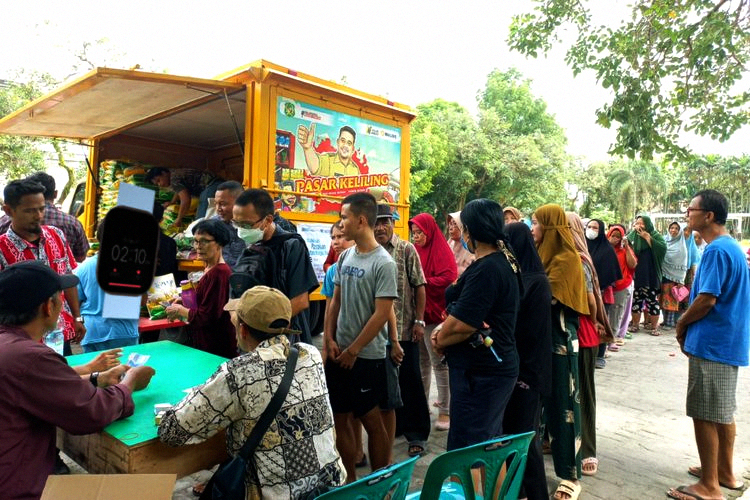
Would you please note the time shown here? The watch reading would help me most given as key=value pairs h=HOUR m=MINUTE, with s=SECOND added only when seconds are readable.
h=2 m=10
